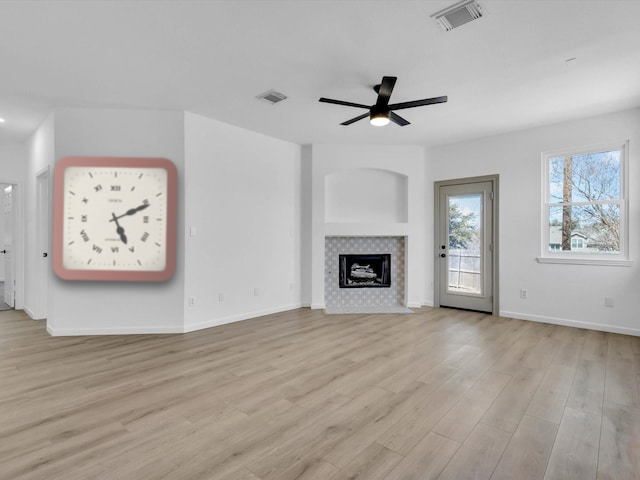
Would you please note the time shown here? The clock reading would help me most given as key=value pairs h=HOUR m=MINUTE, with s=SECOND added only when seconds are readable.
h=5 m=11
